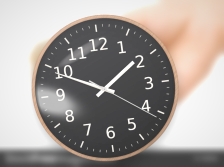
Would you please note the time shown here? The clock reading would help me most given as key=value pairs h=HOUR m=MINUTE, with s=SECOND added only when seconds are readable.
h=1 m=49 s=21
